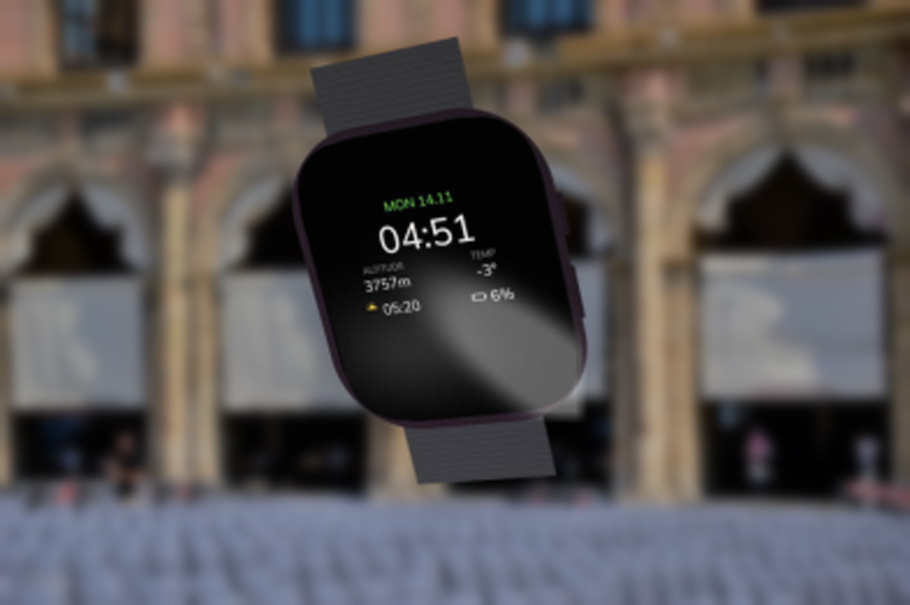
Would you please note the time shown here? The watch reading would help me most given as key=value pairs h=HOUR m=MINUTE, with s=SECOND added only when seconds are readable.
h=4 m=51
